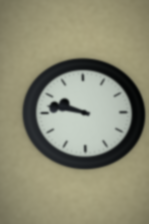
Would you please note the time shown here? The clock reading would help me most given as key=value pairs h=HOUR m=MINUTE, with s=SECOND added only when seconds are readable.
h=9 m=47
